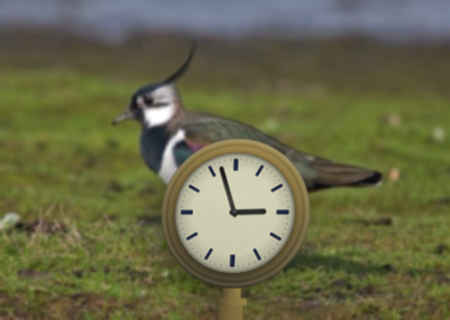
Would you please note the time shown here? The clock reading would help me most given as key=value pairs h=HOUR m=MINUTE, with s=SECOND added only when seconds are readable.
h=2 m=57
